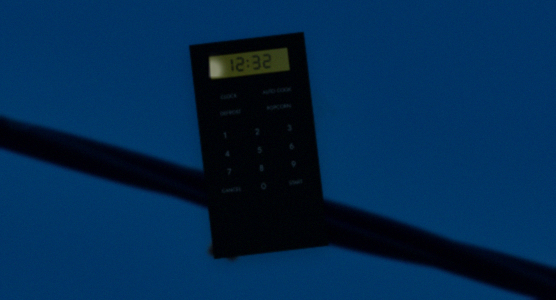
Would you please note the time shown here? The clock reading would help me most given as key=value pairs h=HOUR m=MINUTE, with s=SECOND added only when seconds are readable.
h=12 m=32
